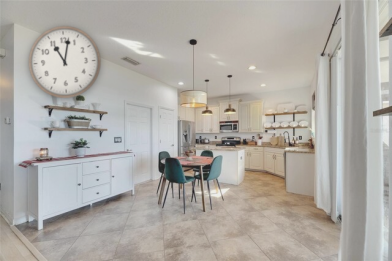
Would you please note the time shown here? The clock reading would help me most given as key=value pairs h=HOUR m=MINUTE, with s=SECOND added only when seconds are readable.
h=11 m=2
